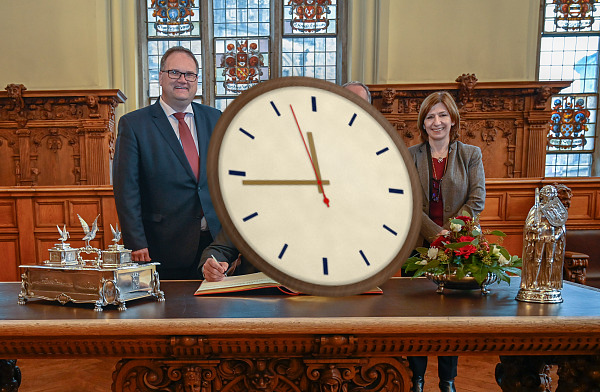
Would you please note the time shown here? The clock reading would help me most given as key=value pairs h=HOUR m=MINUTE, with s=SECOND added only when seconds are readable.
h=11 m=43 s=57
